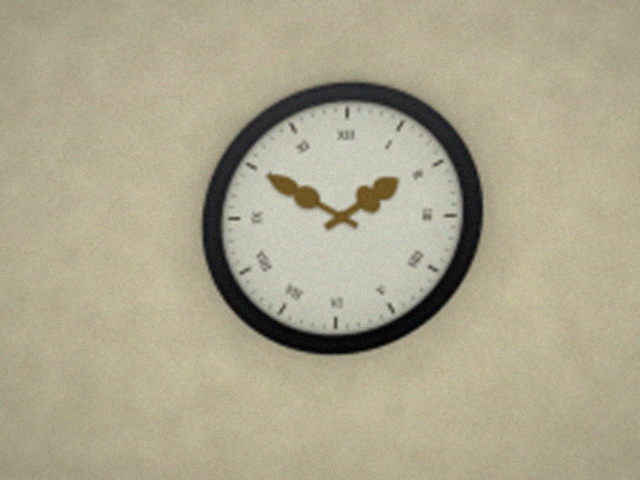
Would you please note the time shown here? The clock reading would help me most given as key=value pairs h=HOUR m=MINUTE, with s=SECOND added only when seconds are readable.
h=1 m=50
